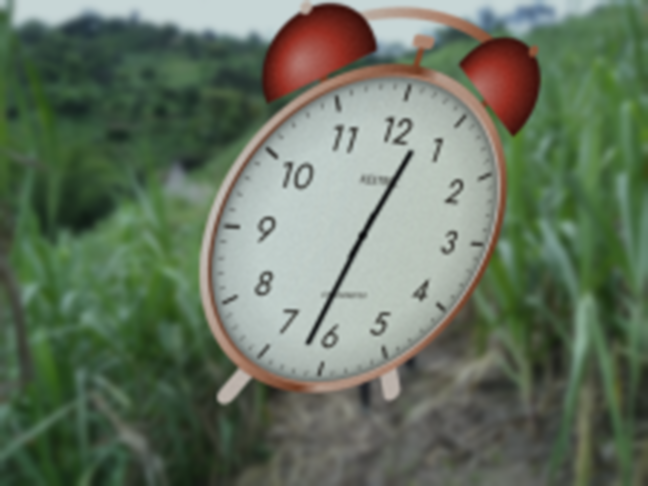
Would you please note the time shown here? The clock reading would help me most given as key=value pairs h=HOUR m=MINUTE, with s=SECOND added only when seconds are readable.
h=12 m=32
